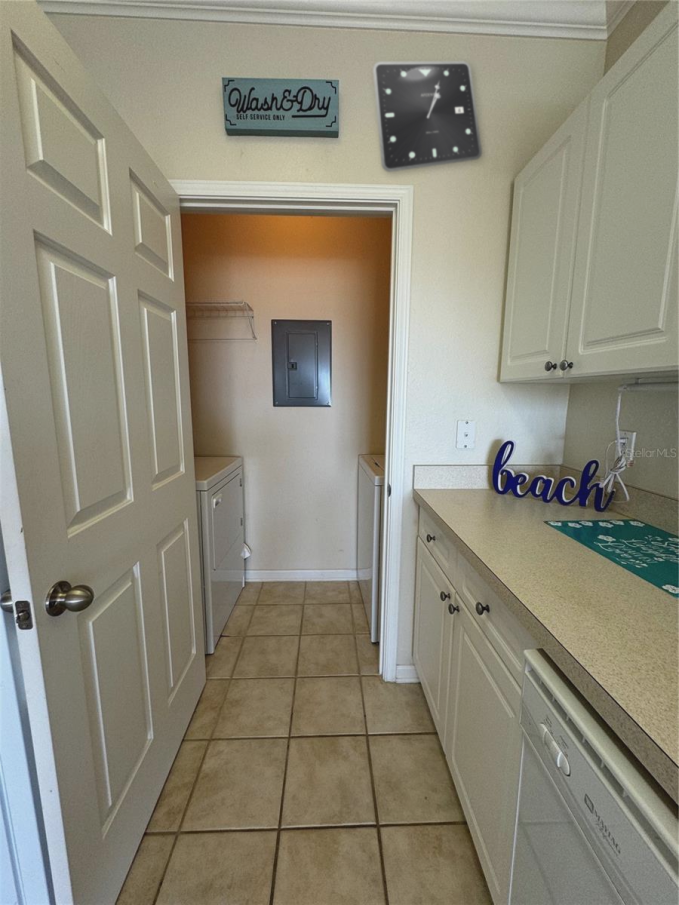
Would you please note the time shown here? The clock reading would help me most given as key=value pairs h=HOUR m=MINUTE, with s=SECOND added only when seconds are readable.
h=1 m=4
